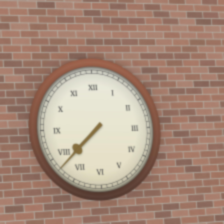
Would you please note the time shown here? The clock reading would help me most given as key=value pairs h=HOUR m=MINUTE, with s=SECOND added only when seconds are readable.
h=7 m=38
